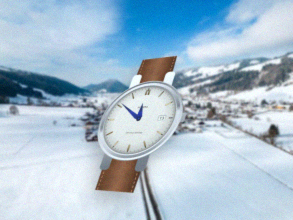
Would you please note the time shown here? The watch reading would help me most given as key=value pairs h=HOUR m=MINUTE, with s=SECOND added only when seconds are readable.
h=11 m=51
